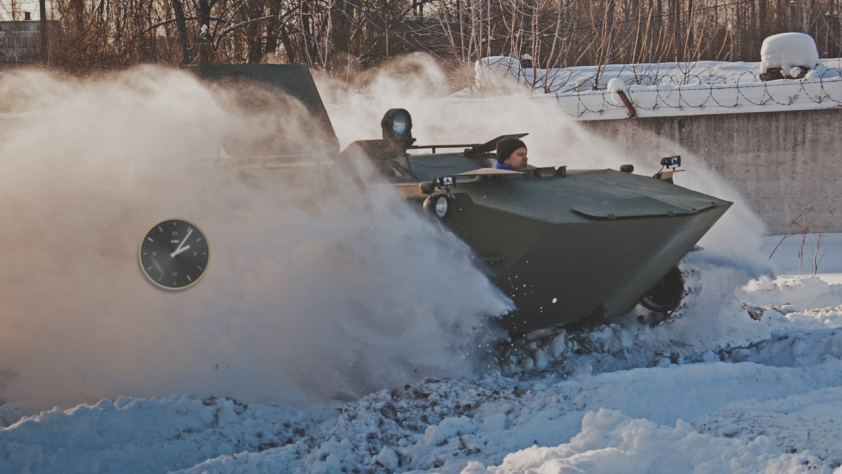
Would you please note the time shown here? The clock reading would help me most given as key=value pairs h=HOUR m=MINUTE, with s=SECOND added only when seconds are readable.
h=2 m=6
